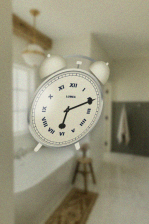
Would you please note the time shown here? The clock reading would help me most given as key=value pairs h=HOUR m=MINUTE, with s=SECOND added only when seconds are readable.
h=6 m=11
